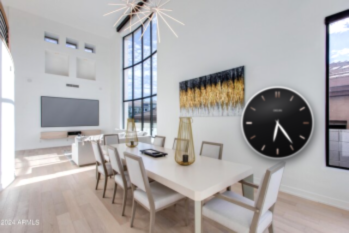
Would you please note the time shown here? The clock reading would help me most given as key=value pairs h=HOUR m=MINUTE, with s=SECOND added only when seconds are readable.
h=6 m=24
